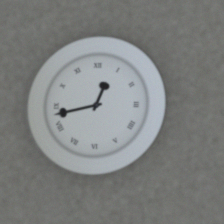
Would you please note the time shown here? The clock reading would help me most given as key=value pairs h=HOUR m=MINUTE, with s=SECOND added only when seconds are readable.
h=12 m=43
